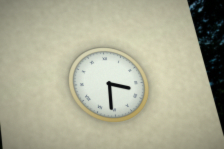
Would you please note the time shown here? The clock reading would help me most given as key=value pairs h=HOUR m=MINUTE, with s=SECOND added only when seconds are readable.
h=3 m=31
